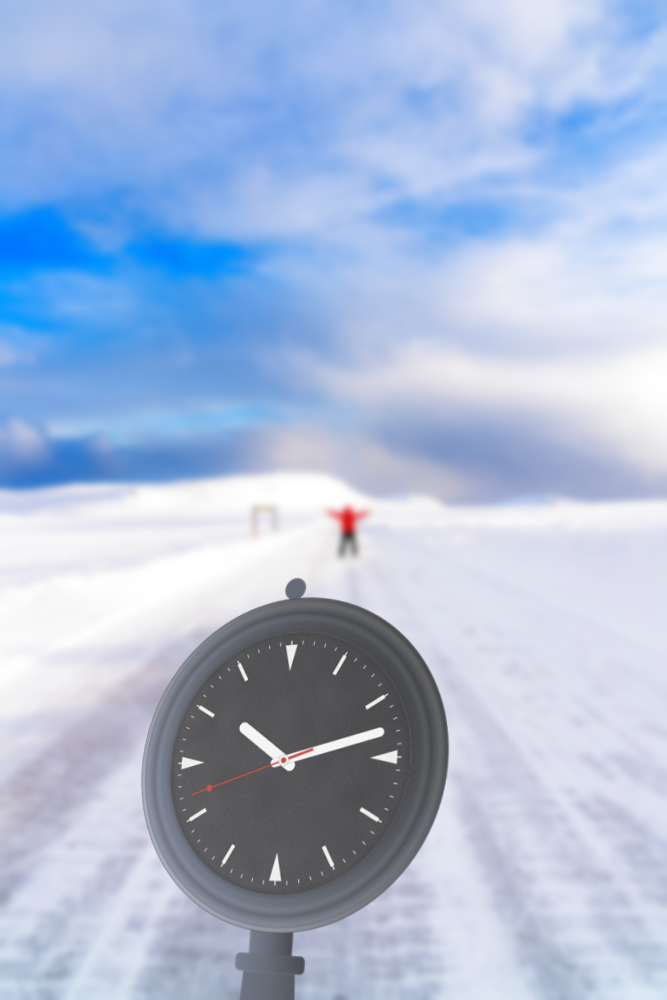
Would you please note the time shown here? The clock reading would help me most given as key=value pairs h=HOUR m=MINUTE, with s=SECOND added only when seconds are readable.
h=10 m=12 s=42
